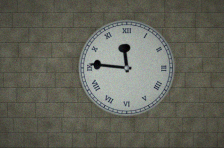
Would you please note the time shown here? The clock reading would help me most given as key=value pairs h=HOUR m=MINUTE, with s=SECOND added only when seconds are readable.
h=11 m=46
